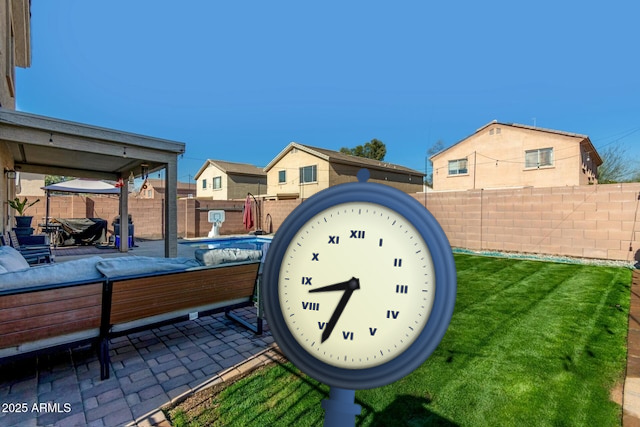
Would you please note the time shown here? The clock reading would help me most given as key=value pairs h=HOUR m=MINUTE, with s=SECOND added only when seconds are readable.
h=8 m=34
